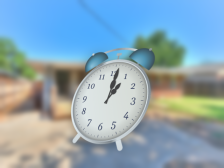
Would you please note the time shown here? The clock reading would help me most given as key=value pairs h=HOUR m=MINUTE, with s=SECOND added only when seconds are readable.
h=1 m=1
